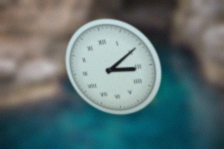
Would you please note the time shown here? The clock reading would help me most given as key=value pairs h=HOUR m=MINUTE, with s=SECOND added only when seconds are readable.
h=3 m=10
